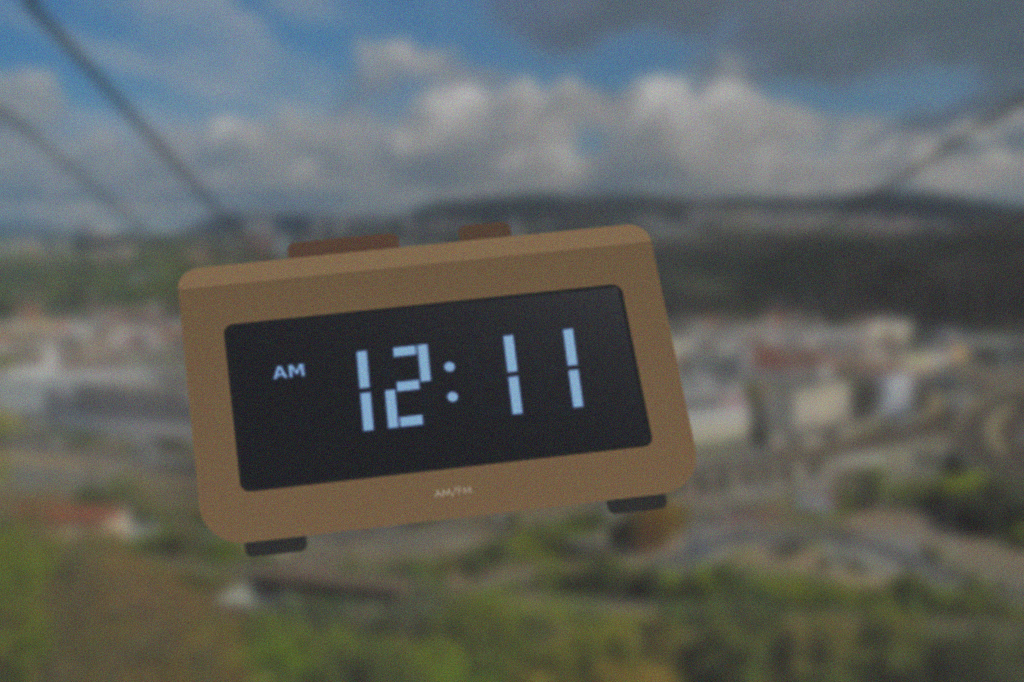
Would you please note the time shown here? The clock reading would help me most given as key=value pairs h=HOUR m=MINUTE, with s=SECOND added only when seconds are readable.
h=12 m=11
